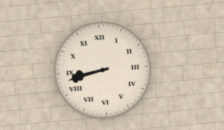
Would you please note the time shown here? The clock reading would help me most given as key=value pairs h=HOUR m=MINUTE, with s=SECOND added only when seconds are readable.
h=8 m=43
